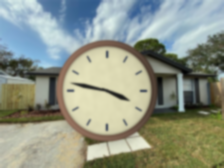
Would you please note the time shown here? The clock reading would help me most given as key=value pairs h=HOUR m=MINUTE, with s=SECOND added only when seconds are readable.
h=3 m=47
